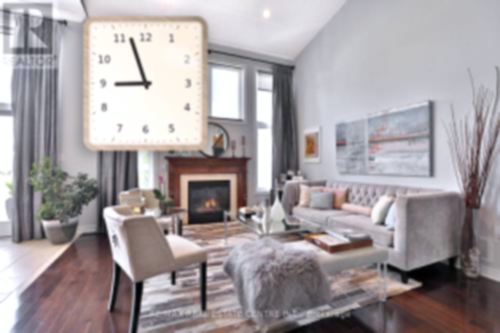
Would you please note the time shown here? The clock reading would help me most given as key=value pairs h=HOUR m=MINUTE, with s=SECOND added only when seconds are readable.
h=8 m=57
